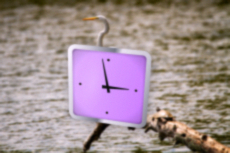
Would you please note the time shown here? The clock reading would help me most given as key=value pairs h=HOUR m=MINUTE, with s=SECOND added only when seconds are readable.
h=2 m=58
